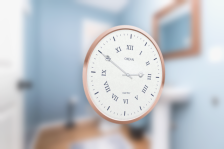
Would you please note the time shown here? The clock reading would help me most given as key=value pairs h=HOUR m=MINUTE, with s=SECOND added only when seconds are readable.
h=2 m=50
